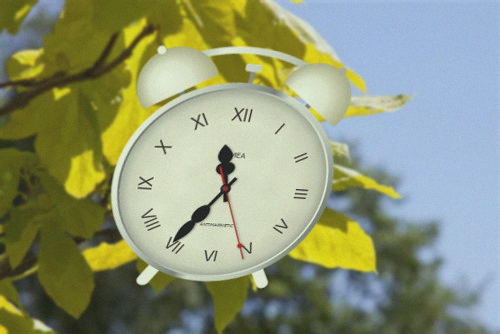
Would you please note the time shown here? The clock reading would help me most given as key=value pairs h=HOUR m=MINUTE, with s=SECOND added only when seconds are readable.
h=11 m=35 s=26
